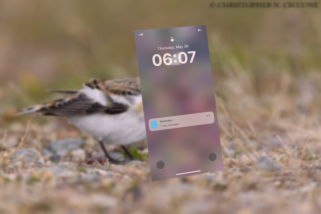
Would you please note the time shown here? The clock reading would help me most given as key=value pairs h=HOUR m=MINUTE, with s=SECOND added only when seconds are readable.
h=6 m=7
